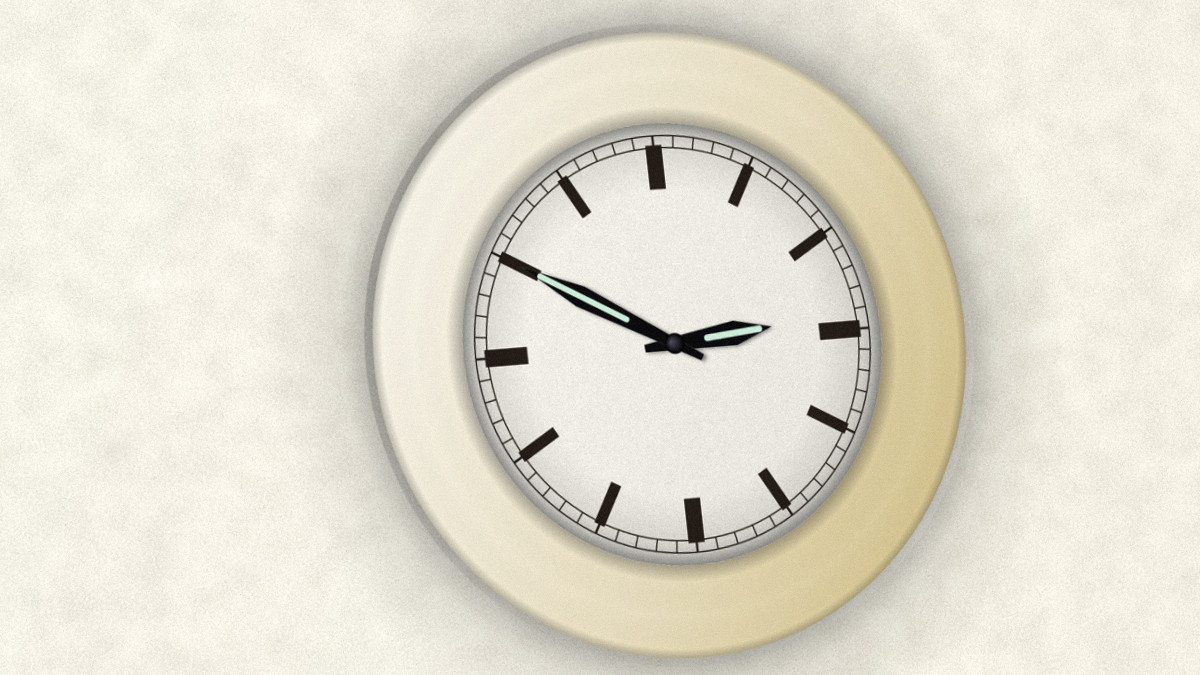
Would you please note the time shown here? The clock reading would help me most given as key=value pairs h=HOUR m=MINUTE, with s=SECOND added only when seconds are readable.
h=2 m=50
